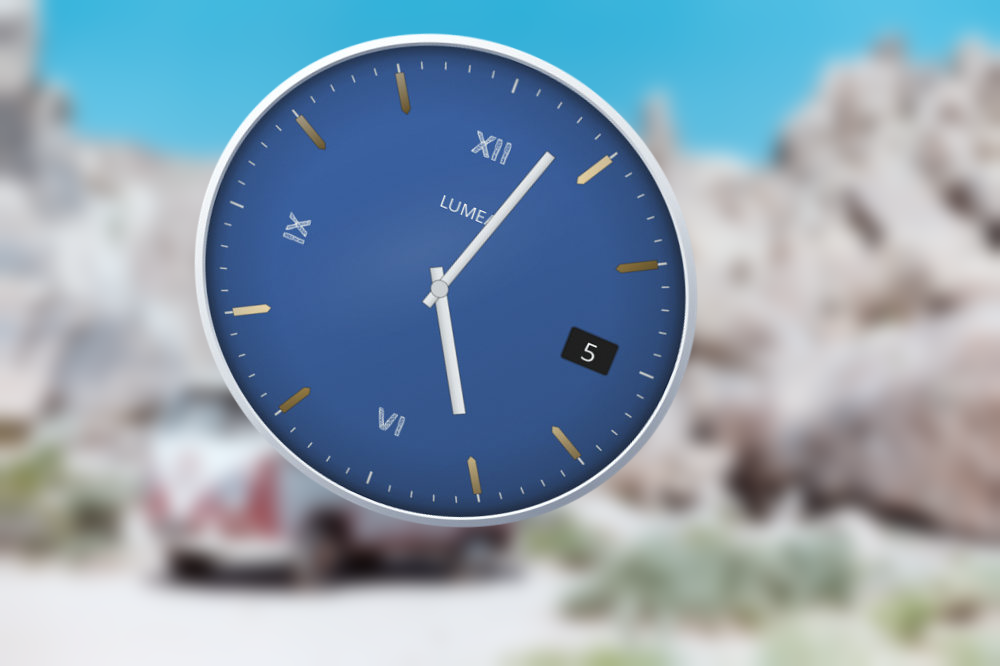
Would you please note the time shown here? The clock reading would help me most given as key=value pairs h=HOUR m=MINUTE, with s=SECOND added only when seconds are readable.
h=5 m=3
